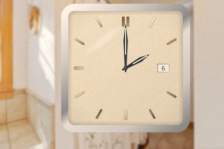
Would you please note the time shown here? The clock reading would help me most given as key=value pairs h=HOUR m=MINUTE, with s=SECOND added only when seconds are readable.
h=2 m=0
